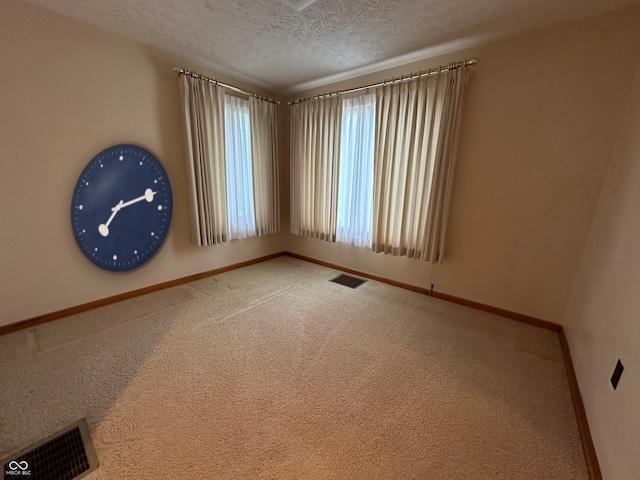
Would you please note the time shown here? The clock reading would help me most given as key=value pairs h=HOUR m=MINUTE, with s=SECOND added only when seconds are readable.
h=7 m=12
